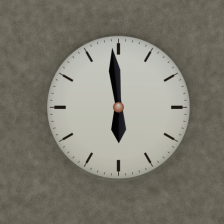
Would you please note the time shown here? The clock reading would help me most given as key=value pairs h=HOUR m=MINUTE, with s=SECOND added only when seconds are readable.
h=5 m=59
